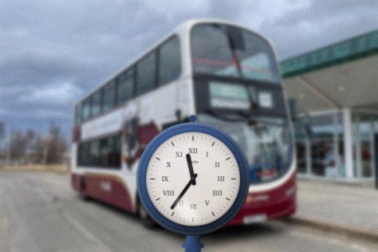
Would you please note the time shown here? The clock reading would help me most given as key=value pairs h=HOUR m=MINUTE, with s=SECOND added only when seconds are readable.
h=11 m=36
